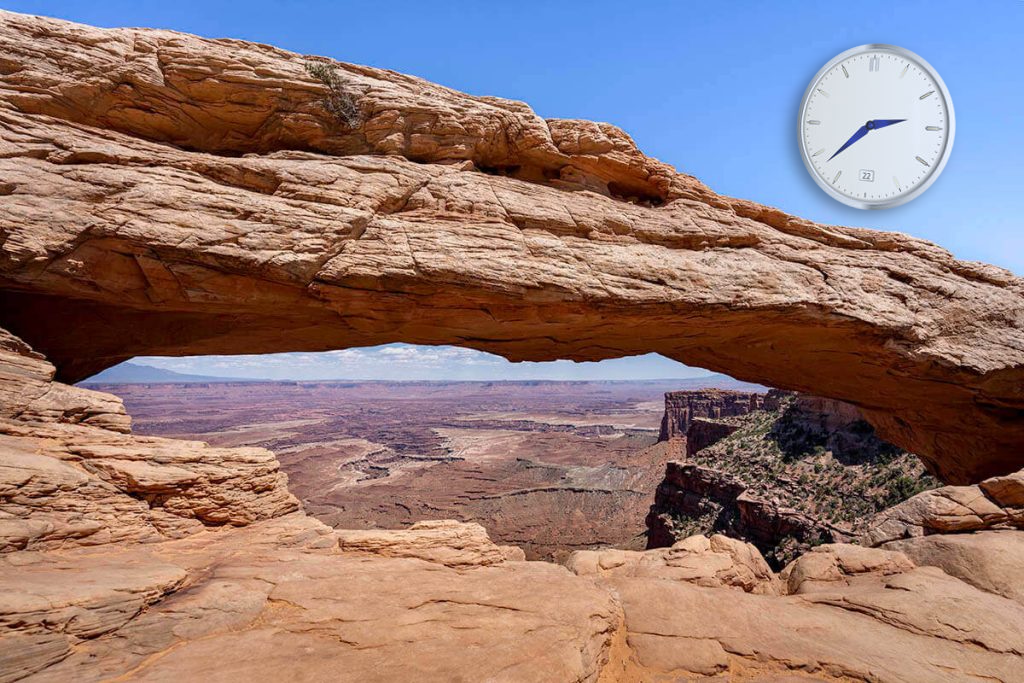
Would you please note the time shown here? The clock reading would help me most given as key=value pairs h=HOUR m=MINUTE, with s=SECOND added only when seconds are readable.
h=2 m=38
